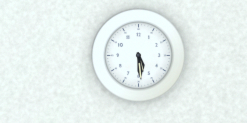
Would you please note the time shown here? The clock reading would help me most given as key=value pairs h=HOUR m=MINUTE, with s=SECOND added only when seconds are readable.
h=5 m=29
